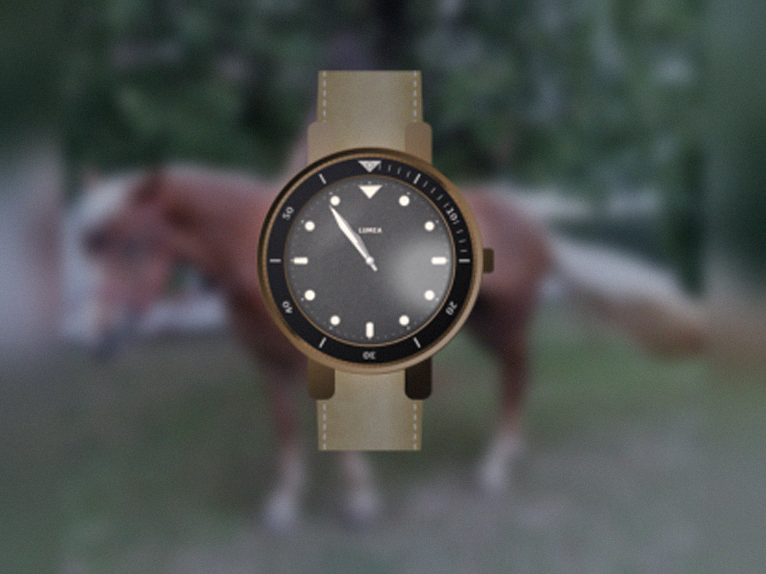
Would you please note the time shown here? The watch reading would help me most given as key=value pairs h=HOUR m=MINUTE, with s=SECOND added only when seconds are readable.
h=10 m=54
